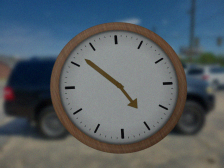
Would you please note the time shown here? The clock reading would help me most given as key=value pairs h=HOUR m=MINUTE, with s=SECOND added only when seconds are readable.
h=4 m=52
